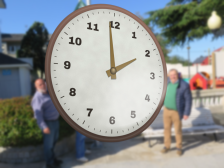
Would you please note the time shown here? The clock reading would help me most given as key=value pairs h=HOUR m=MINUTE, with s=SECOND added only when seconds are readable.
h=1 m=59
